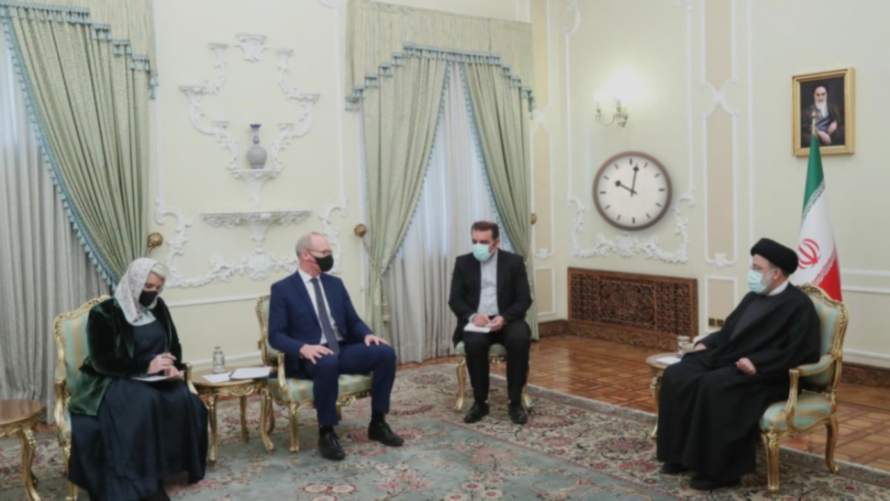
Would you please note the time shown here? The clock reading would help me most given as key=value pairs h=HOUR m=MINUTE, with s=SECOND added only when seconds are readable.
h=10 m=2
